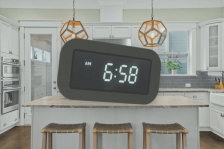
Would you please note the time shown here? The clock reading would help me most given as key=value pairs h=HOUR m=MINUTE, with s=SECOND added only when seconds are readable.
h=6 m=58
